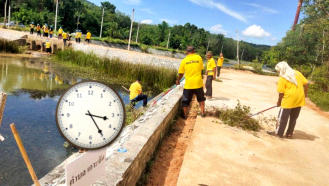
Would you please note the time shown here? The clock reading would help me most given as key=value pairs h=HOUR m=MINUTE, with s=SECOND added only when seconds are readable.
h=3 m=25
